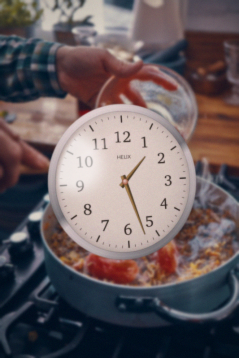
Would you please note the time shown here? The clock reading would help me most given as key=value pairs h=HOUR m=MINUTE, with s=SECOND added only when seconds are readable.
h=1 m=27
